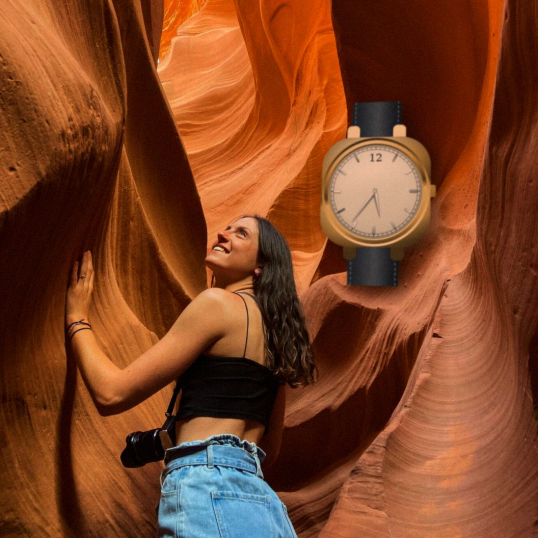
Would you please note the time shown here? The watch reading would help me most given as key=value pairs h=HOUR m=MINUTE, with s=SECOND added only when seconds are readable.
h=5 m=36
